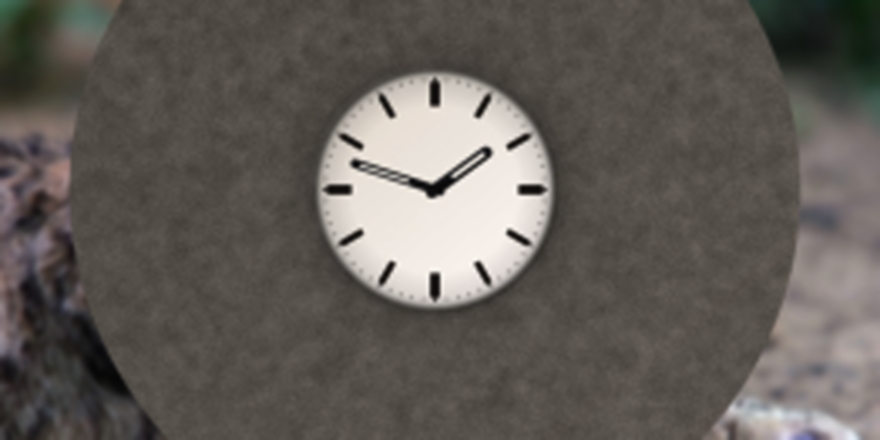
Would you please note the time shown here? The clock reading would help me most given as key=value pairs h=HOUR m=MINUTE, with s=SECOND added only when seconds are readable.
h=1 m=48
